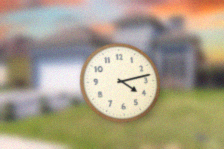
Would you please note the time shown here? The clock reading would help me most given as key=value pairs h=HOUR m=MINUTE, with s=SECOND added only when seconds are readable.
h=4 m=13
